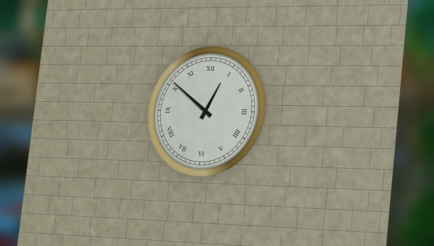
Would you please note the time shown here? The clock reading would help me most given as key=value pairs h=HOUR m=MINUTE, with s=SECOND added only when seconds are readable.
h=12 m=51
